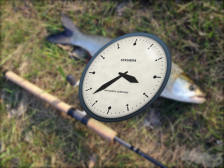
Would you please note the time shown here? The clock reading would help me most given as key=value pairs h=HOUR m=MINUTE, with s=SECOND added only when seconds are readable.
h=3 m=38
